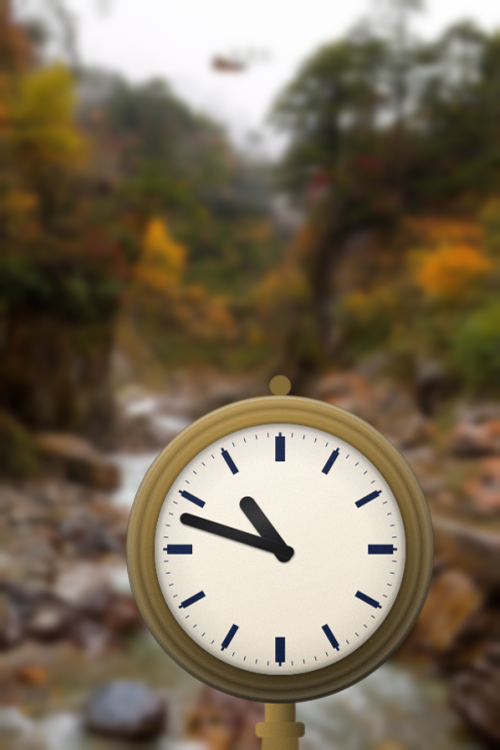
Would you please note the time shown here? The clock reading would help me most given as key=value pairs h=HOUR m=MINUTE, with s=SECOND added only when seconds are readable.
h=10 m=48
